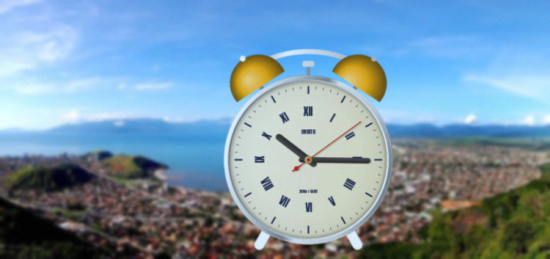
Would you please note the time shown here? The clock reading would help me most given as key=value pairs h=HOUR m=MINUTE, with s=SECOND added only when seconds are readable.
h=10 m=15 s=9
